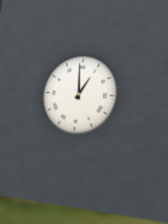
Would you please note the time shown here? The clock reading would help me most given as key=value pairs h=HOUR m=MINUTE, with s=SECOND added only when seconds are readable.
h=12 m=59
